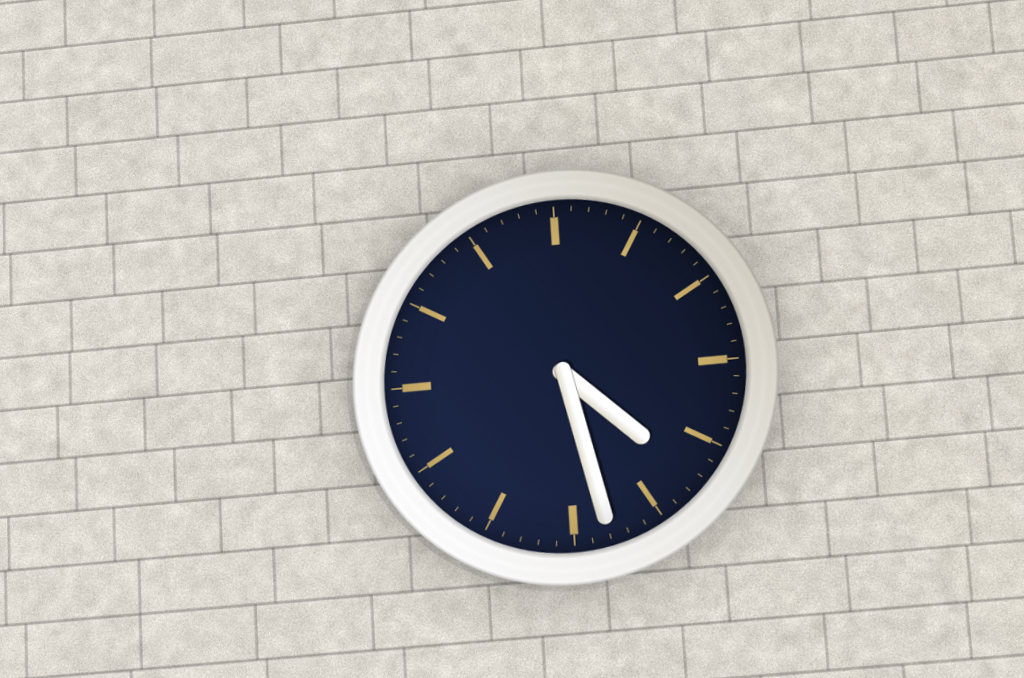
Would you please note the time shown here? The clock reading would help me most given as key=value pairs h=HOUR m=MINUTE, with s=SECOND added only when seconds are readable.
h=4 m=28
